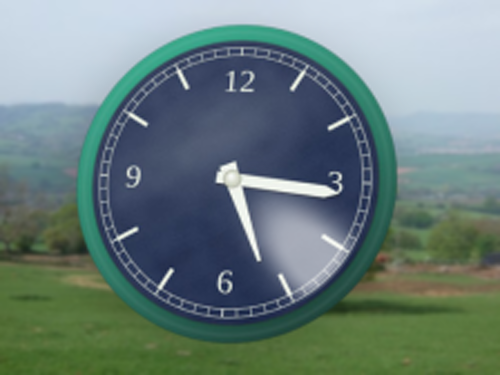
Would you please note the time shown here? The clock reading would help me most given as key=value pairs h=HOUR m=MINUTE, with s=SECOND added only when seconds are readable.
h=5 m=16
